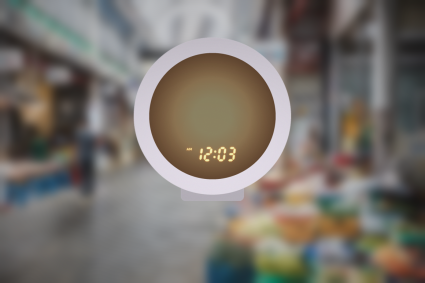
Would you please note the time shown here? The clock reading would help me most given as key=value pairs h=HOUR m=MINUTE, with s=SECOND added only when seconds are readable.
h=12 m=3
